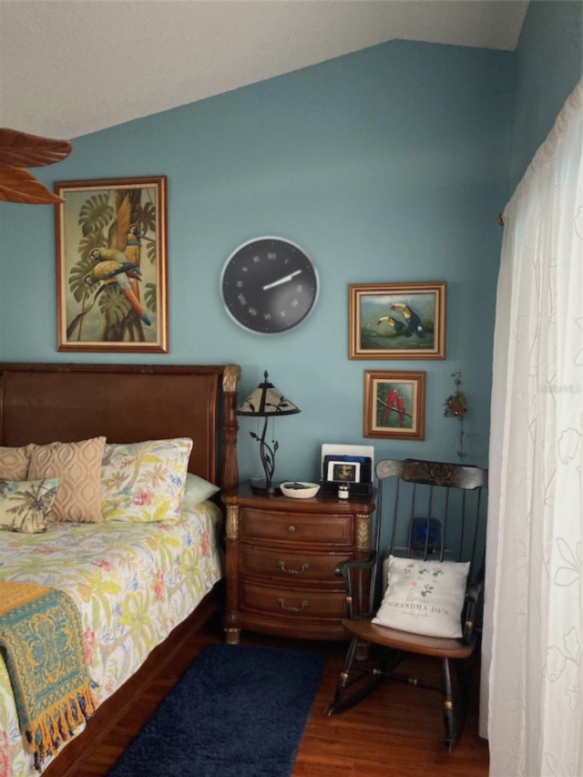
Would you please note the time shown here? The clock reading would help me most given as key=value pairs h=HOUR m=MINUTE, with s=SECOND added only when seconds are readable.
h=2 m=10
